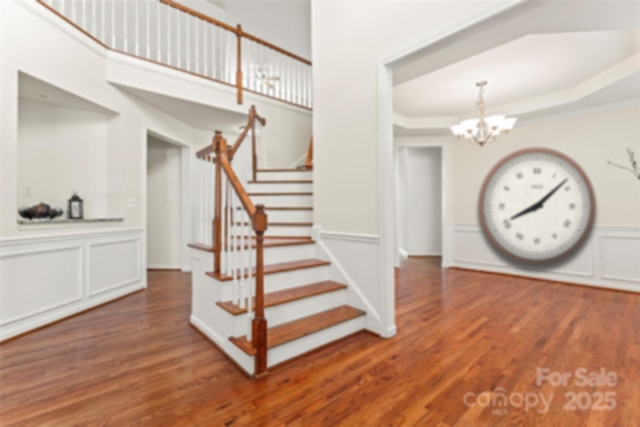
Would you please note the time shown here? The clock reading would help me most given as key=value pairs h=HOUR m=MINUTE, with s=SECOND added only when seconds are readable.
h=8 m=8
